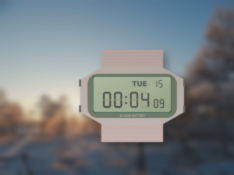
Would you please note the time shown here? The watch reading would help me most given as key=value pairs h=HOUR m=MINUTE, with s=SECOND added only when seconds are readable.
h=0 m=4 s=9
